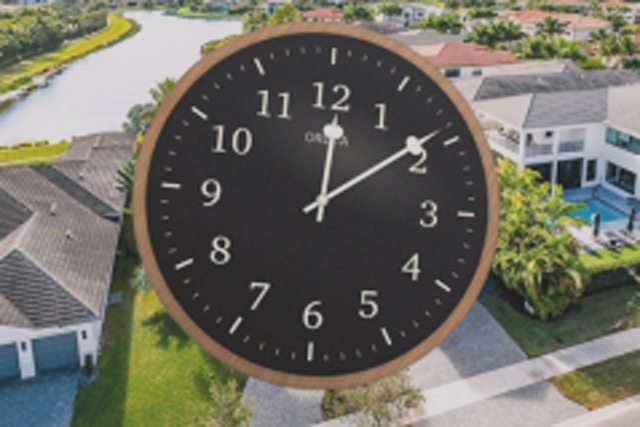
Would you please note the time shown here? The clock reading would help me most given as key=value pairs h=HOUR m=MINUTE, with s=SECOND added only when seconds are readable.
h=12 m=9
